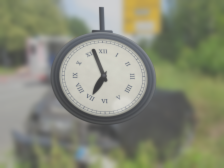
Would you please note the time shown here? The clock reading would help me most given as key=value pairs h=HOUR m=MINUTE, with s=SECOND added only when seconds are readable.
h=6 m=57
